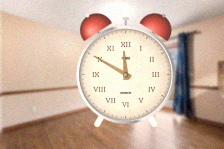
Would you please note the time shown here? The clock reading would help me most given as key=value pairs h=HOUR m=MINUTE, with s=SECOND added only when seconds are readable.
h=11 m=50
